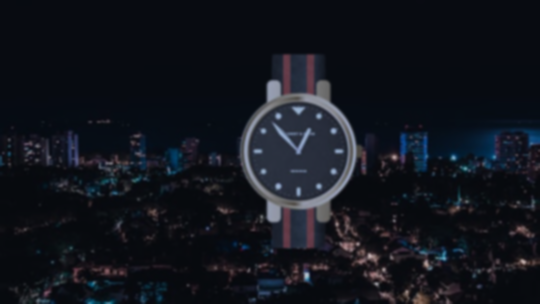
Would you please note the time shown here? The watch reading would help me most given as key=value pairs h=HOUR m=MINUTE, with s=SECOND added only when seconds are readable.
h=12 m=53
